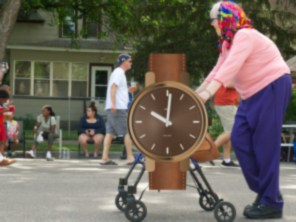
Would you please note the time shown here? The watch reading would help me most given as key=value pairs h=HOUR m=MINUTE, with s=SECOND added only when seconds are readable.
h=10 m=1
